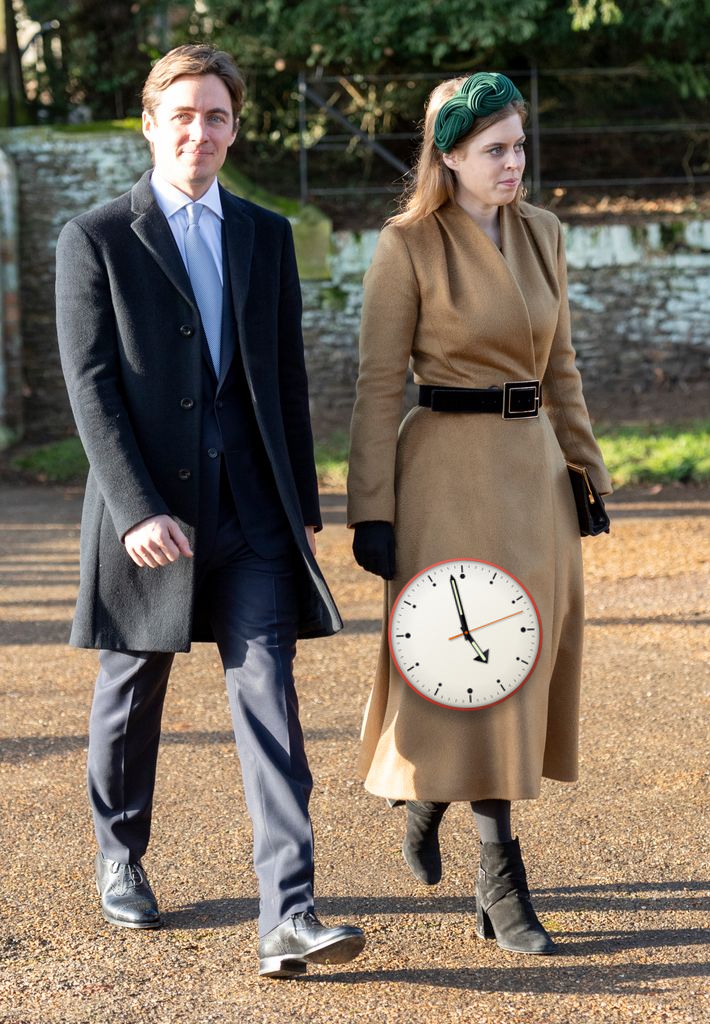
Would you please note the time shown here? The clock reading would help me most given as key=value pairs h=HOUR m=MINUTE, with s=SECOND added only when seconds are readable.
h=4 m=58 s=12
